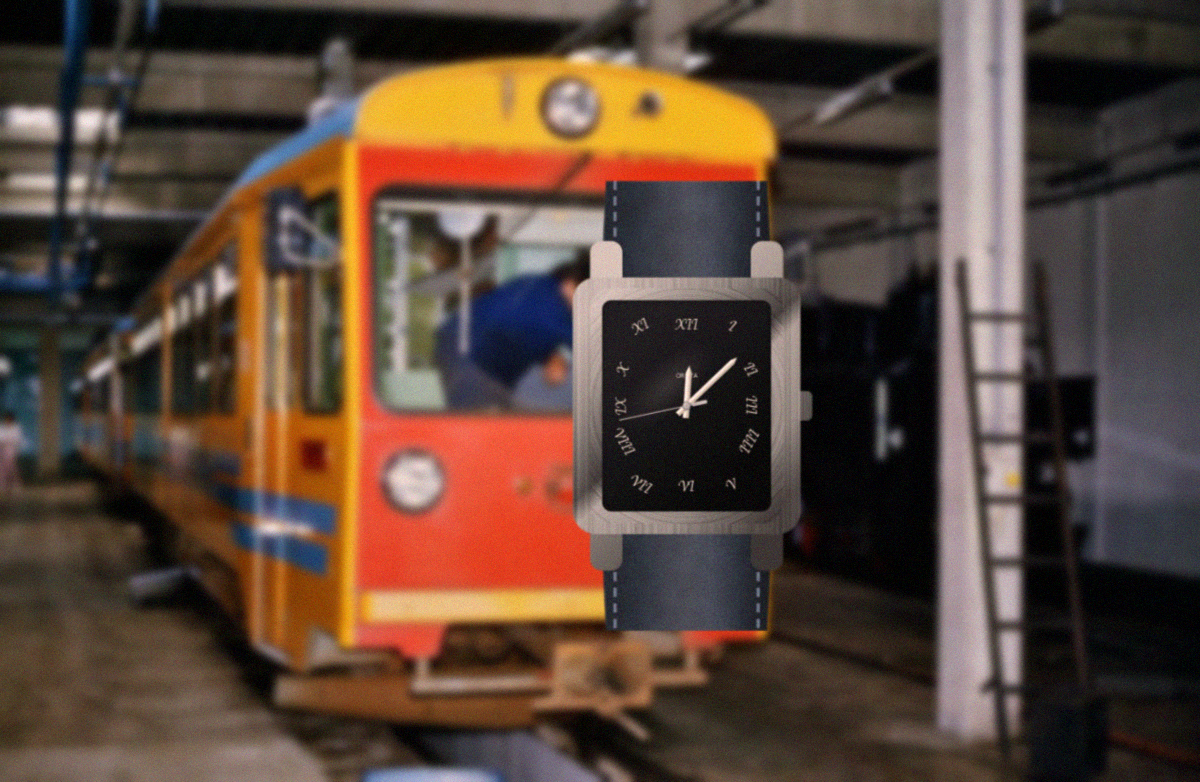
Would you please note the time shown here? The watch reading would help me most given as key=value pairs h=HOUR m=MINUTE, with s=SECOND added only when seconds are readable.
h=12 m=7 s=43
